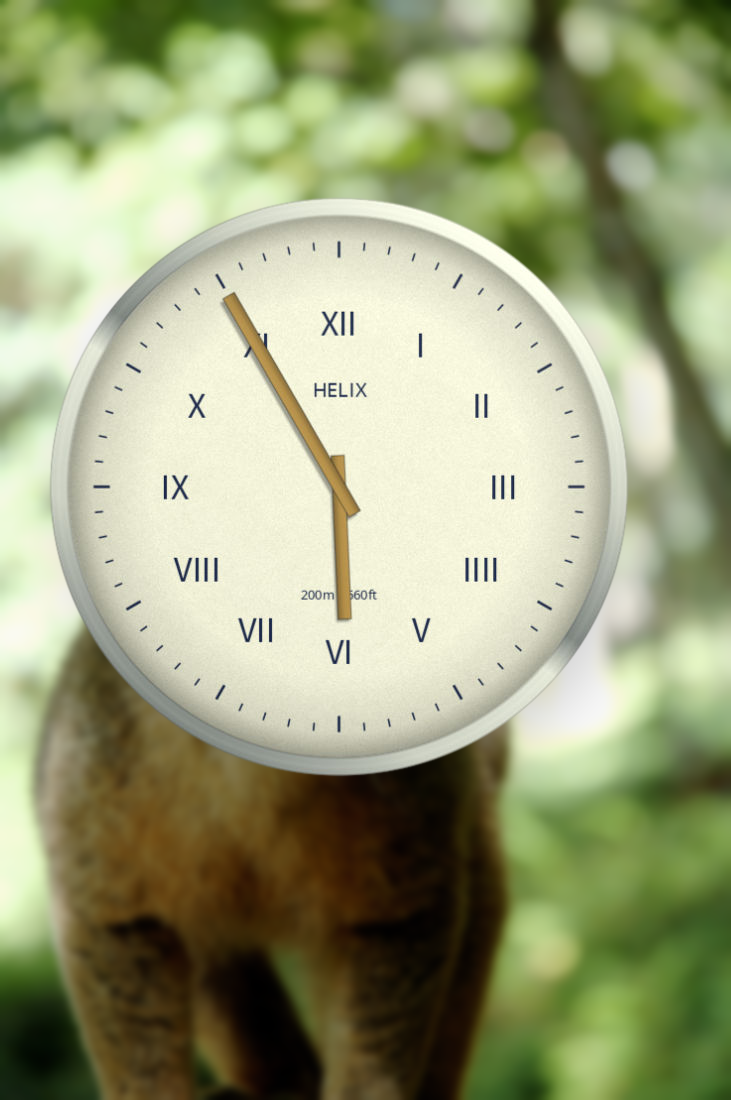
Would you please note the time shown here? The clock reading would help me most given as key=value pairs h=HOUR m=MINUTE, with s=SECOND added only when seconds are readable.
h=5 m=55
